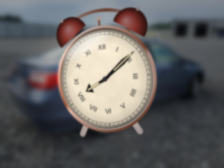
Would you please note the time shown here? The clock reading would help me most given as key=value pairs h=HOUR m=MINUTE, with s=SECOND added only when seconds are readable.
h=8 m=9
